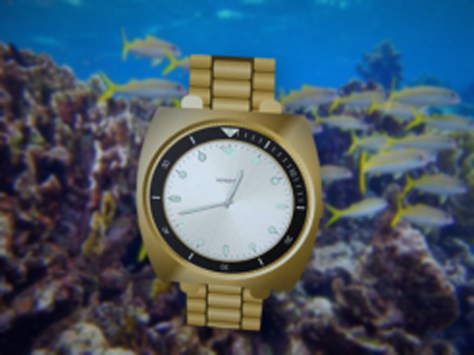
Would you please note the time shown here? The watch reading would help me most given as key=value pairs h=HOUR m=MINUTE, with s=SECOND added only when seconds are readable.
h=12 m=42
